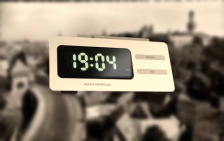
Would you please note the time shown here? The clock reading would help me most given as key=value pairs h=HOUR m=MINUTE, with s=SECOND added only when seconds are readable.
h=19 m=4
